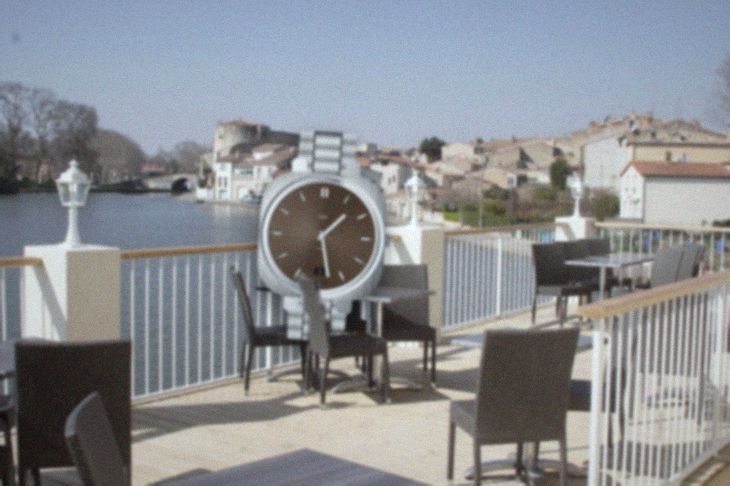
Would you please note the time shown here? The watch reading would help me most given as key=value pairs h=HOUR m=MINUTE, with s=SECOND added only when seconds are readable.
h=1 m=28
